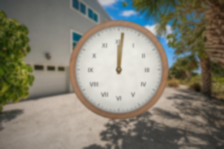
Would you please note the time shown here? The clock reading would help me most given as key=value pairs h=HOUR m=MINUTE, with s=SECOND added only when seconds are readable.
h=12 m=1
